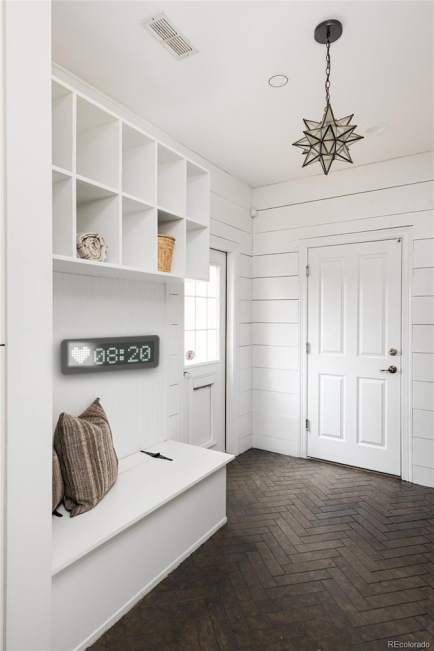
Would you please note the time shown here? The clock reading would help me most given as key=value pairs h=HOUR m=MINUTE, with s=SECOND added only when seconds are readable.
h=8 m=20
